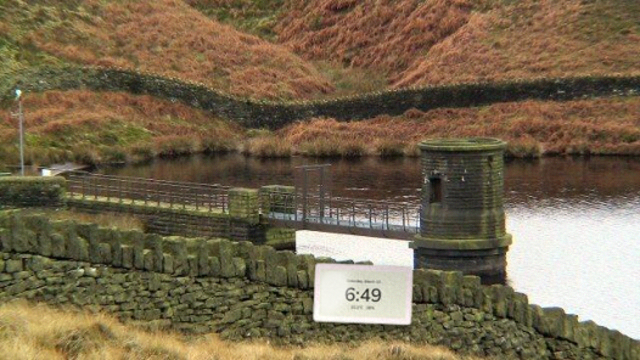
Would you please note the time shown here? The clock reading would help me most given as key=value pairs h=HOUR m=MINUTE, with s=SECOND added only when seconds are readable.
h=6 m=49
